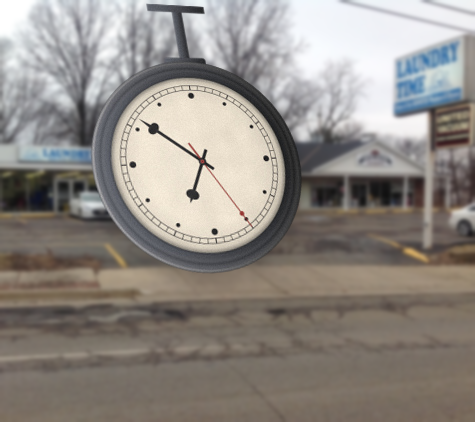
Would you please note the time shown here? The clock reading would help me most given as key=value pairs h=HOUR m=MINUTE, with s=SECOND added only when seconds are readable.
h=6 m=51 s=25
